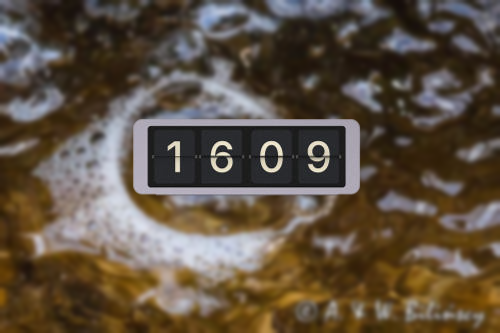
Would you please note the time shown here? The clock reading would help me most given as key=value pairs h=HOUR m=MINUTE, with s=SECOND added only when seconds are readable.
h=16 m=9
